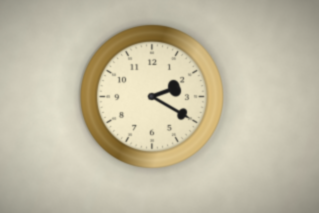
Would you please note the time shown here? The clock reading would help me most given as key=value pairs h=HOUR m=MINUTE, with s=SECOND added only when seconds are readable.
h=2 m=20
